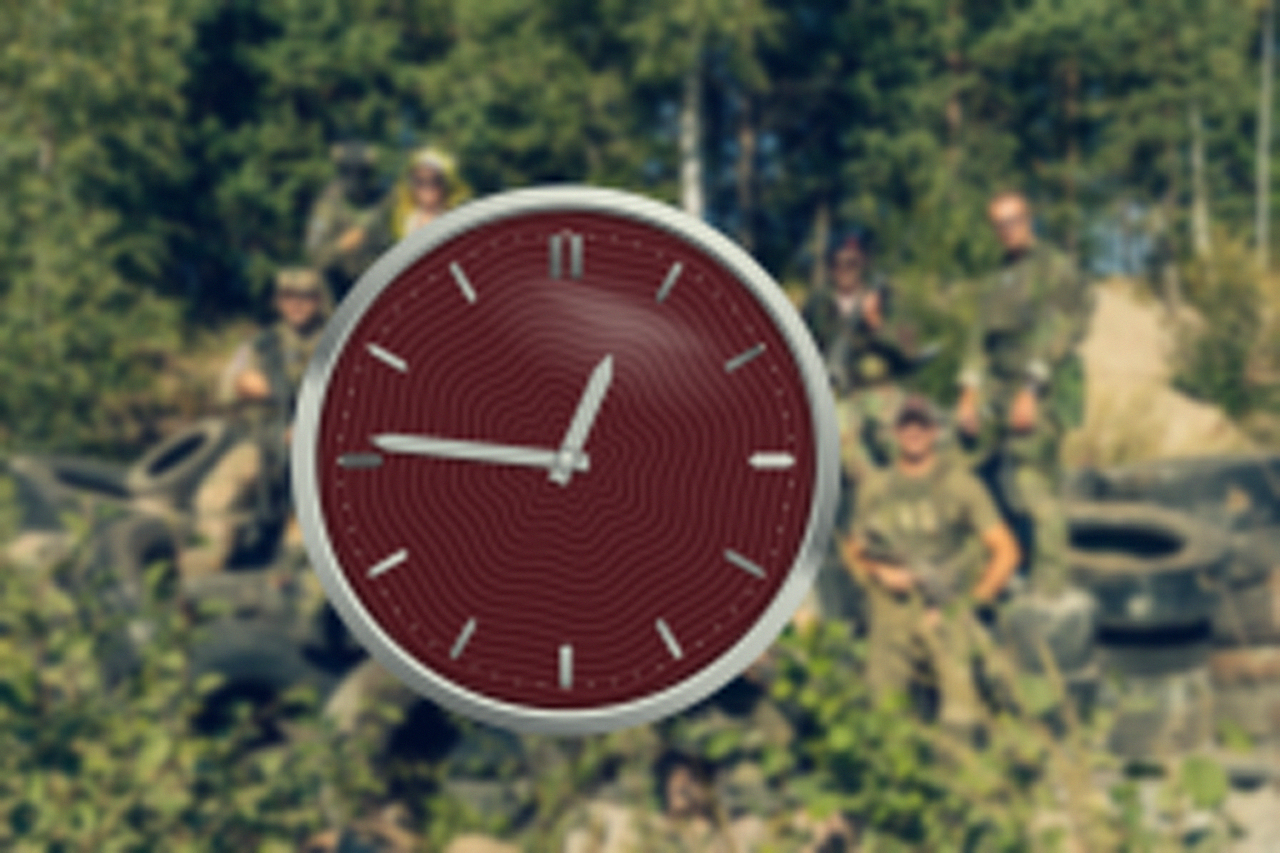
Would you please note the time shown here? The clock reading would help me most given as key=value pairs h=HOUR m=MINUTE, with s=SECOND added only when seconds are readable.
h=12 m=46
